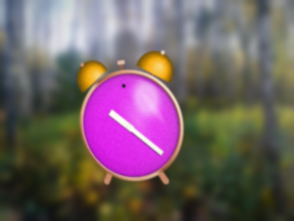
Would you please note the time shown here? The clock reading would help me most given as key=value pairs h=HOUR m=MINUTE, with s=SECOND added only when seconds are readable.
h=10 m=22
